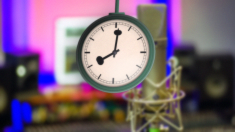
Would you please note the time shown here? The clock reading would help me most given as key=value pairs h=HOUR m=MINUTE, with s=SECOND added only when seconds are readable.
h=8 m=1
